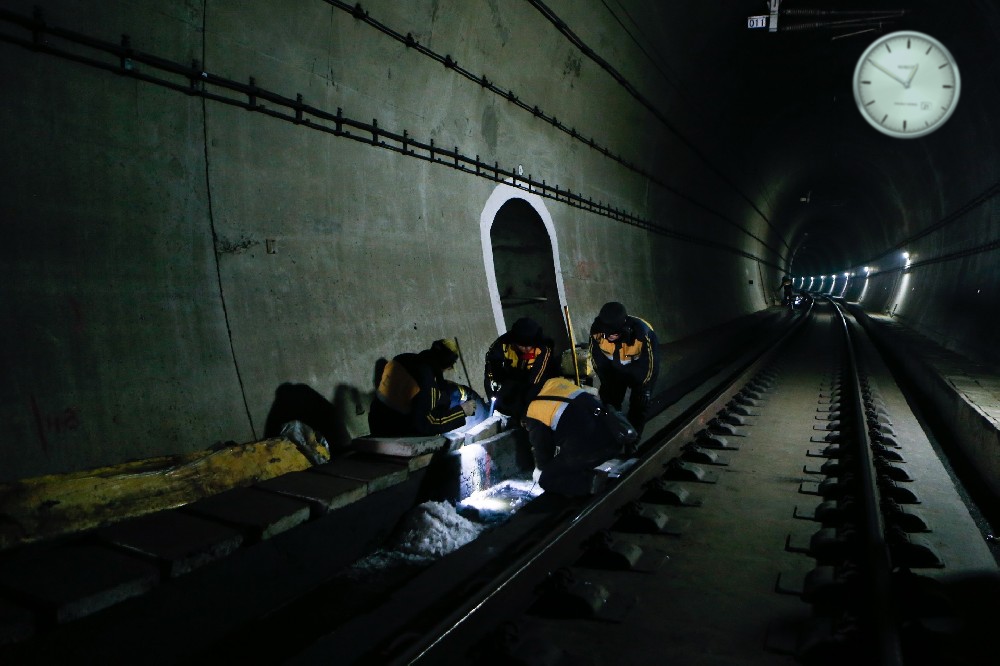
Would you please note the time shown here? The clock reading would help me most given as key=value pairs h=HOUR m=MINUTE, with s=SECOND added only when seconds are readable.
h=12 m=50
